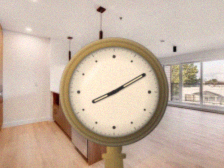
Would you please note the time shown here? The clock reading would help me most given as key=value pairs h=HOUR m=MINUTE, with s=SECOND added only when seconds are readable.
h=8 m=10
